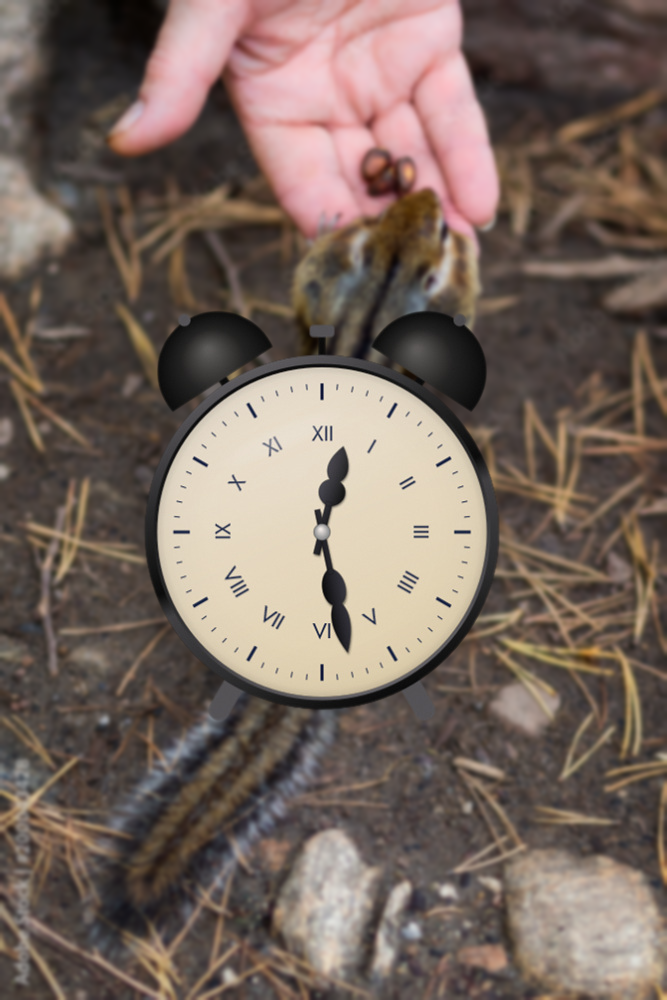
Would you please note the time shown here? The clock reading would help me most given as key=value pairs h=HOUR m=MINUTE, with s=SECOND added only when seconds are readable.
h=12 m=28
